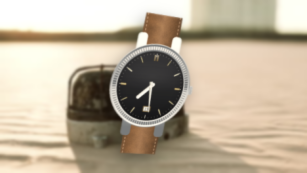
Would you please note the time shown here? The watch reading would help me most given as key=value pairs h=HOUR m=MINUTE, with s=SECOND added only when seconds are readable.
h=7 m=29
